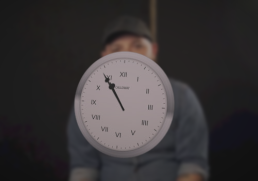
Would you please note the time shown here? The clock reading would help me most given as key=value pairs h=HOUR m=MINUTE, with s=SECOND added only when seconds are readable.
h=10 m=54
